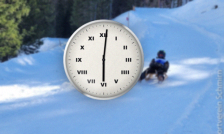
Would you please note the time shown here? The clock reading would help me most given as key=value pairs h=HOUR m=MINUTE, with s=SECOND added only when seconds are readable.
h=6 m=1
